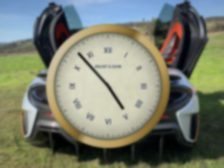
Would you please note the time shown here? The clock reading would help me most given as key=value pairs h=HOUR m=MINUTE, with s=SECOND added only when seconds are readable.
h=4 m=53
